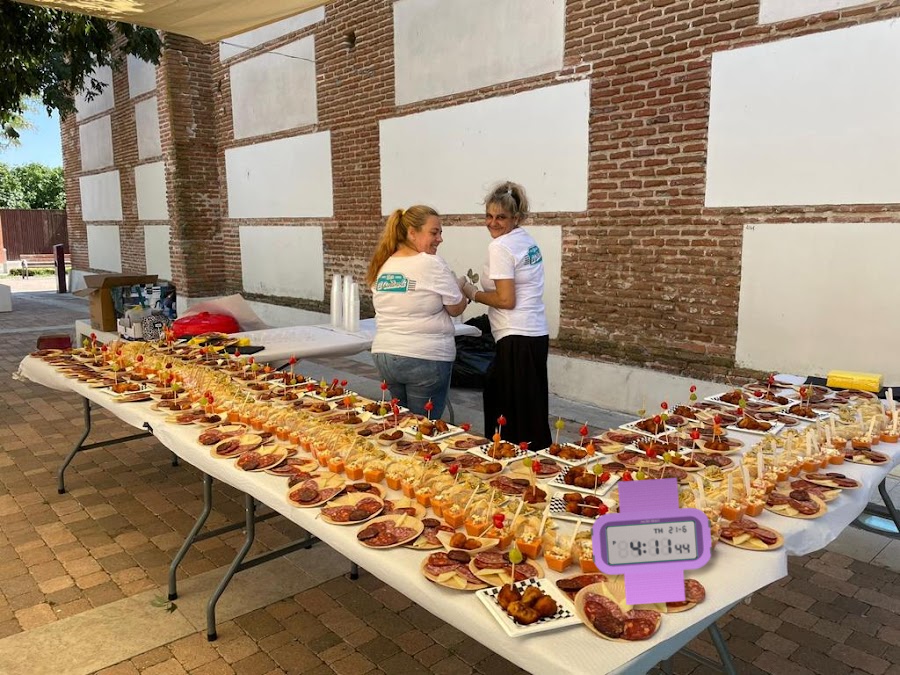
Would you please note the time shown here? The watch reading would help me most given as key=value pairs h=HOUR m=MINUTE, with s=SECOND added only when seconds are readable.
h=4 m=11 s=44
